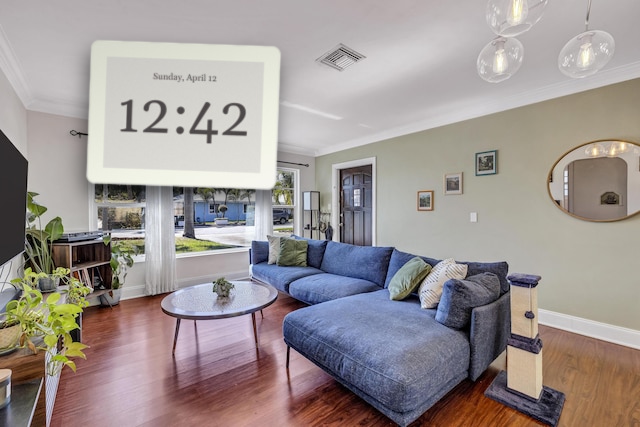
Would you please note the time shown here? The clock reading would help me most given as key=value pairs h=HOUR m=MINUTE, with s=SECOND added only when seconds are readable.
h=12 m=42
